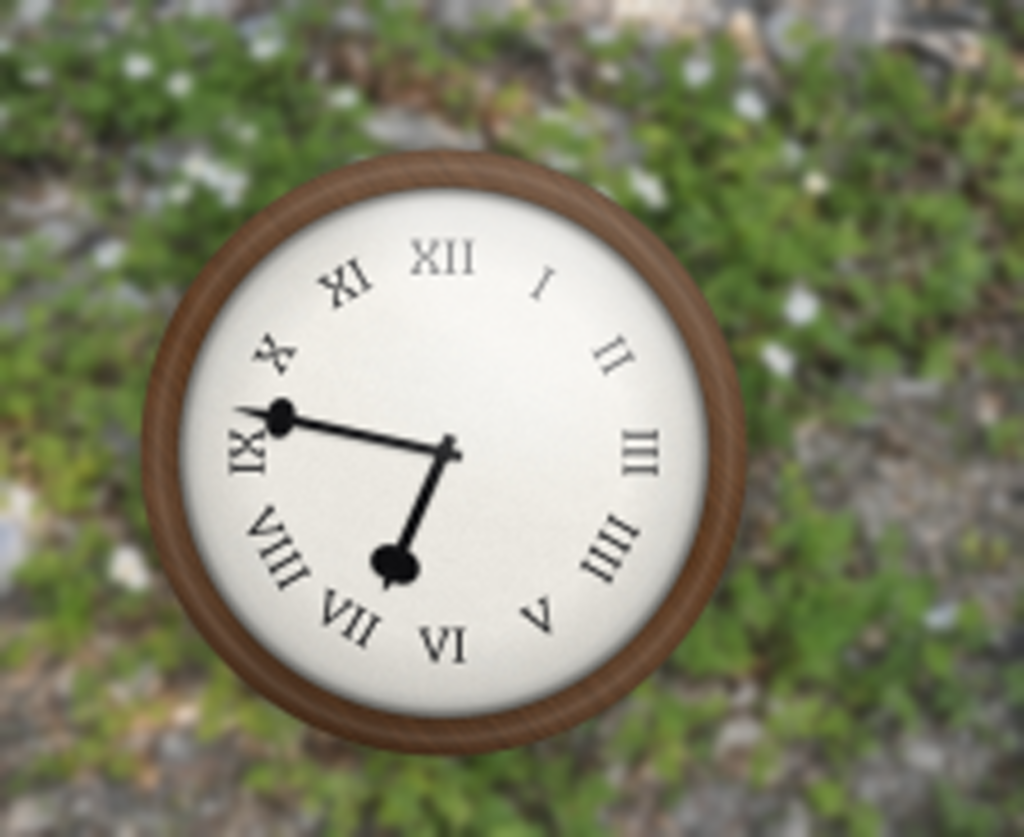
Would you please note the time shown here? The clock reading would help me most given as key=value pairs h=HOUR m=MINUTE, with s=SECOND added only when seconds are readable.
h=6 m=47
